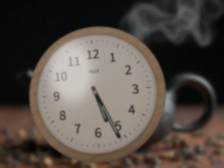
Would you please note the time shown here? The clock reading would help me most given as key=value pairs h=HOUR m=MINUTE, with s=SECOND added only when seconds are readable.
h=5 m=26
